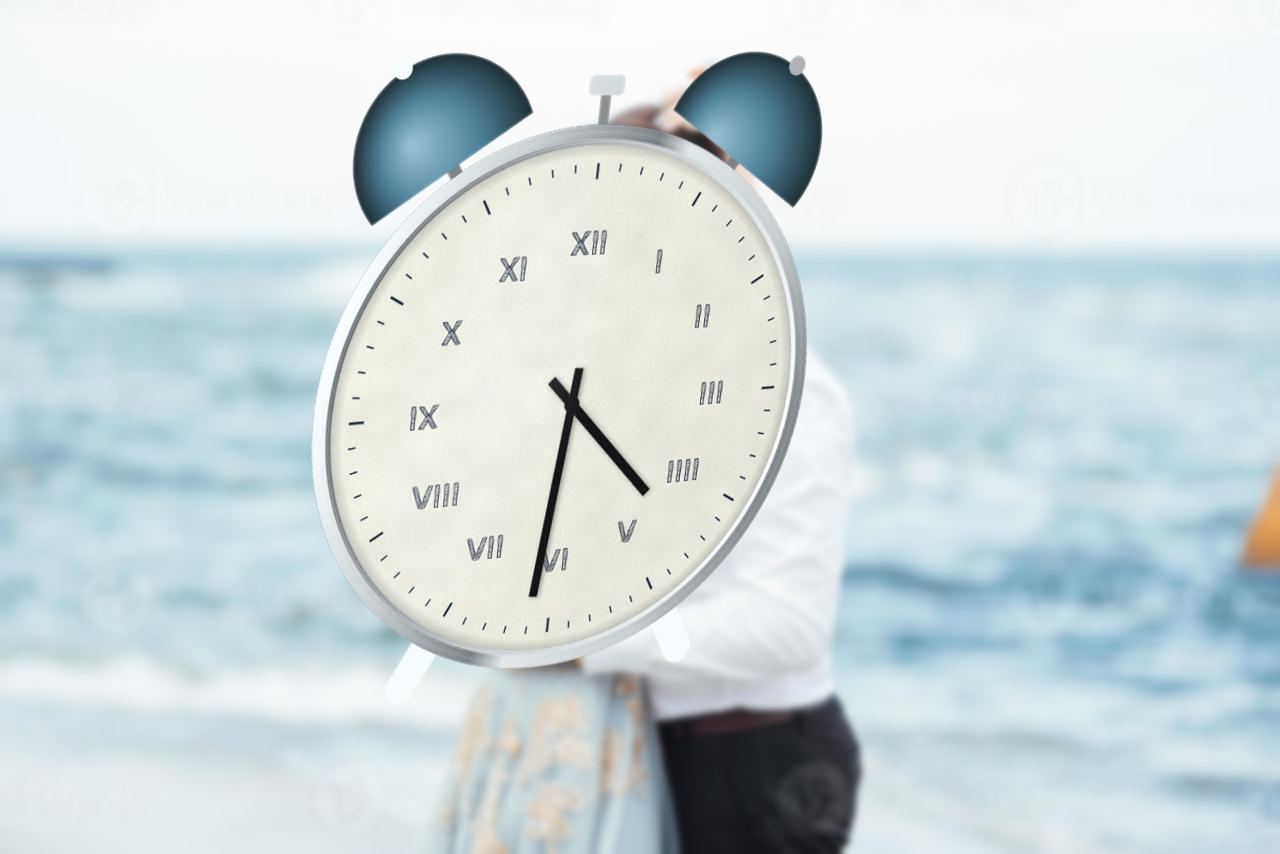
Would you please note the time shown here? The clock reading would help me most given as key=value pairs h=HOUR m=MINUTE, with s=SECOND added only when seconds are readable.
h=4 m=31
